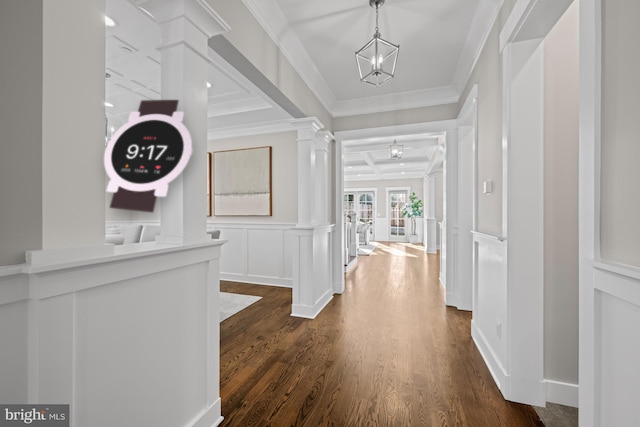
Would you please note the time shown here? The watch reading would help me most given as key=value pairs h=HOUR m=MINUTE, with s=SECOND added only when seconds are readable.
h=9 m=17
